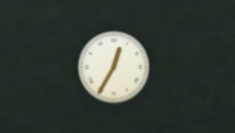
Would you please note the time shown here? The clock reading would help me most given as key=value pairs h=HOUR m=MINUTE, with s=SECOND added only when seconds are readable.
h=12 m=35
